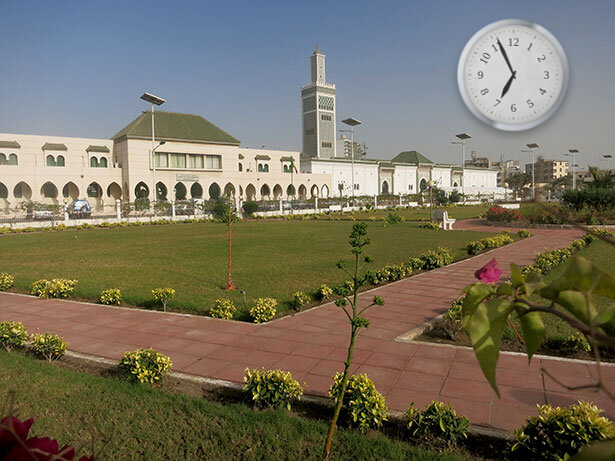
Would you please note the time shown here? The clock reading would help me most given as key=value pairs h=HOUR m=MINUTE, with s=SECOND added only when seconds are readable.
h=6 m=56
